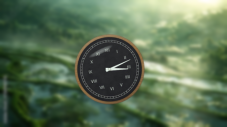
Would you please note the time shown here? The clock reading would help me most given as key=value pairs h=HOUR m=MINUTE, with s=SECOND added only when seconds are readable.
h=3 m=12
